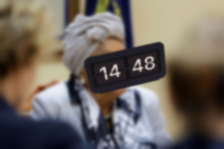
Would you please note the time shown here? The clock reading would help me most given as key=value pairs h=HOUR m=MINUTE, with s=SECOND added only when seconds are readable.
h=14 m=48
